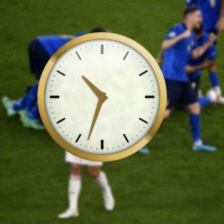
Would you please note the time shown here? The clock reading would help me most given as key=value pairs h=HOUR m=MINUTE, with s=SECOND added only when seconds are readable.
h=10 m=33
